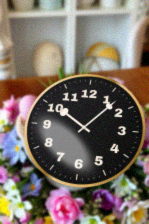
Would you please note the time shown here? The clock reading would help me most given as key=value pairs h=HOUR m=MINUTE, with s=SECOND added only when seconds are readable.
h=10 m=7
